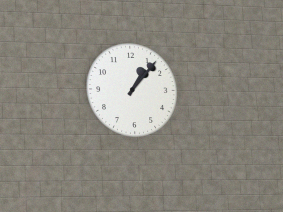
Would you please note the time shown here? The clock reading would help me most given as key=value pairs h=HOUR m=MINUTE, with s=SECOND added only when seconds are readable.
h=1 m=7
